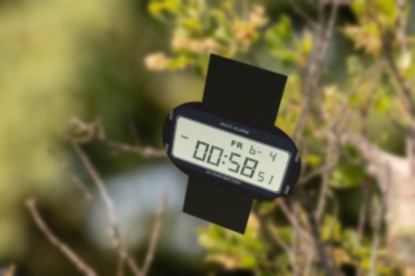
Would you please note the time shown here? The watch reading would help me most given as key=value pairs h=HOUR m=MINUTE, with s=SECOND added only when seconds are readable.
h=0 m=58 s=51
